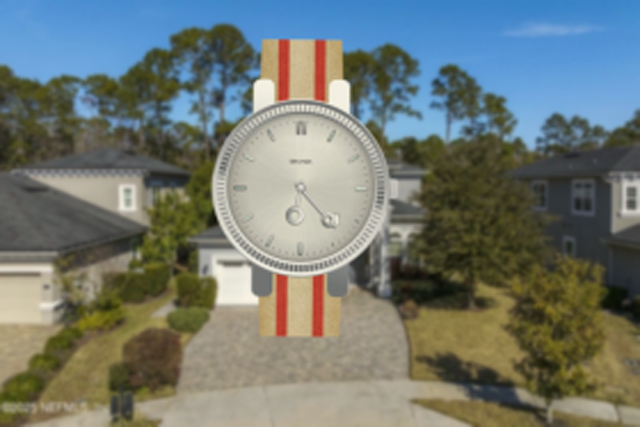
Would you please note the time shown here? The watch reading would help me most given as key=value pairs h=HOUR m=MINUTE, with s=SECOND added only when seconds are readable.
h=6 m=23
